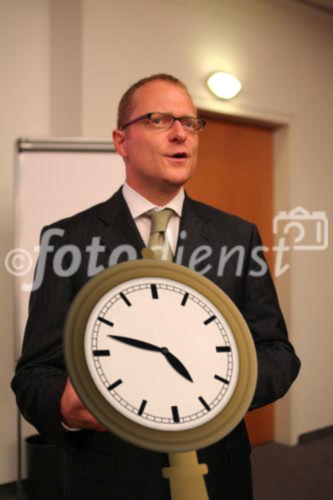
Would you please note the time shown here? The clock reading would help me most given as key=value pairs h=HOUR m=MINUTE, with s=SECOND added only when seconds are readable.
h=4 m=48
